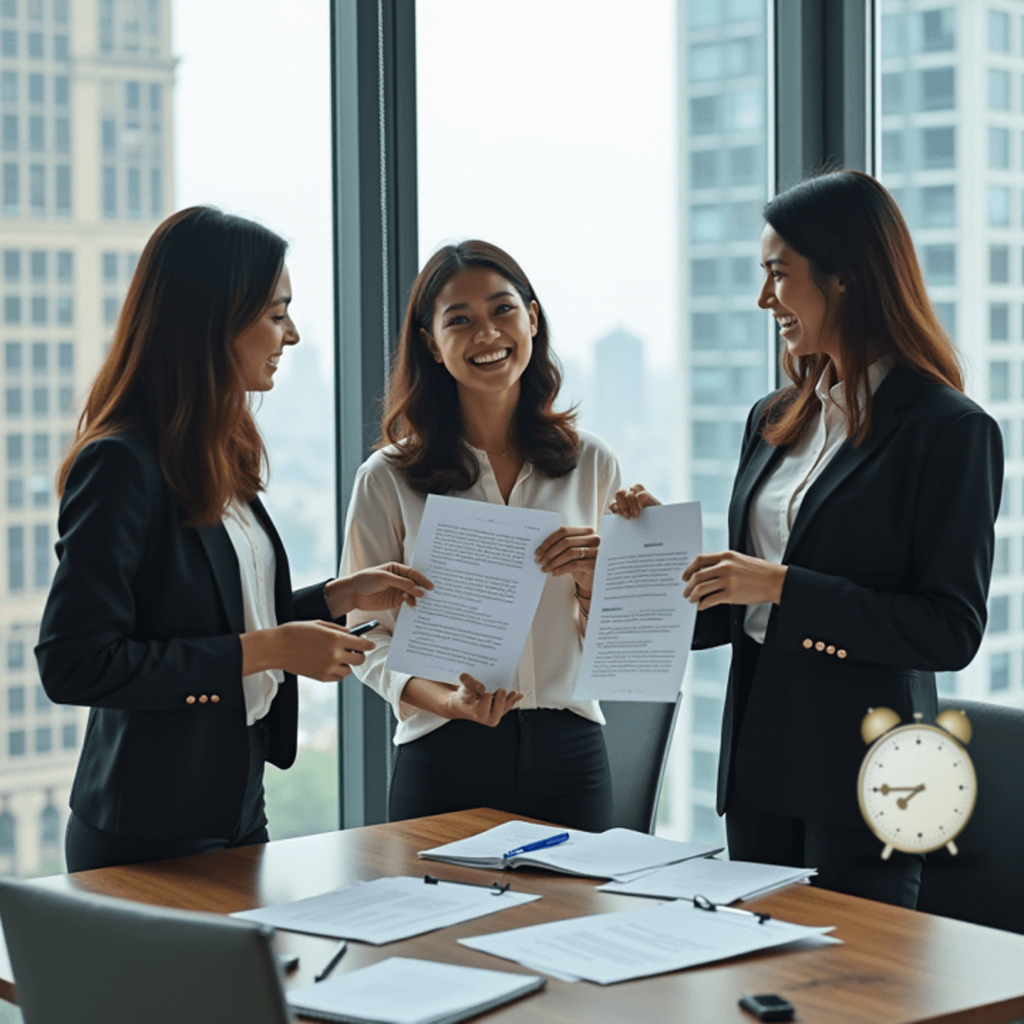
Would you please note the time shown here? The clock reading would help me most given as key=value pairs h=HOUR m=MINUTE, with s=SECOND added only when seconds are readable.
h=7 m=45
